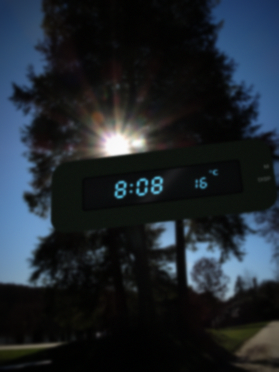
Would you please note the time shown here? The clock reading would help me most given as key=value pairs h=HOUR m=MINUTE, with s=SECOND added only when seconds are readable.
h=8 m=8
